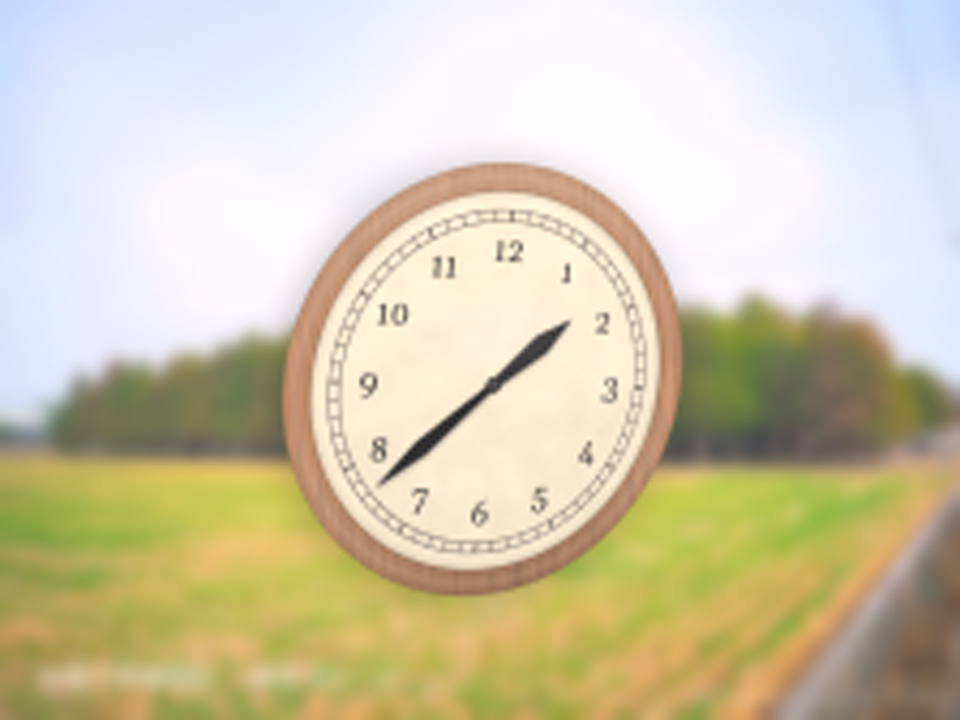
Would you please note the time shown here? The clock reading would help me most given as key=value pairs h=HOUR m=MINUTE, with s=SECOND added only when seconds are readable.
h=1 m=38
